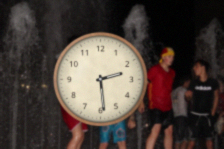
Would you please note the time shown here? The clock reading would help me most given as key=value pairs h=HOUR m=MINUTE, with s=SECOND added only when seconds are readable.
h=2 m=29
